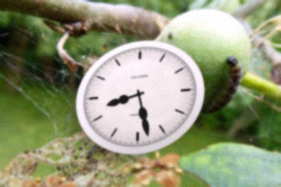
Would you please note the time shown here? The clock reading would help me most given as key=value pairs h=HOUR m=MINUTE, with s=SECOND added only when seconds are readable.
h=8 m=28
